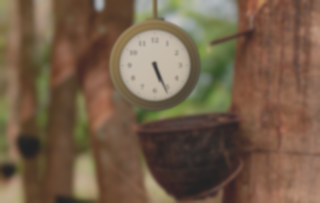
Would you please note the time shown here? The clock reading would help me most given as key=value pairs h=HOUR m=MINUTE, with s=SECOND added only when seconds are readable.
h=5 m=26
